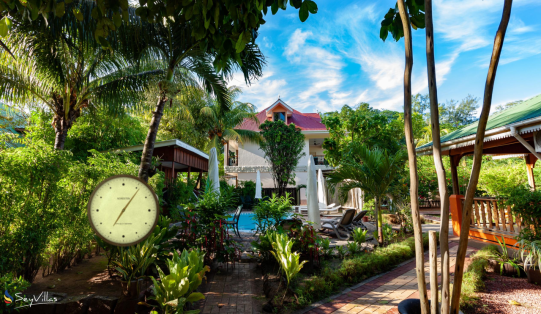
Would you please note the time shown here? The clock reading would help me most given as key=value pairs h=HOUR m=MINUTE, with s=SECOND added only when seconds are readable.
h=7 m=6
